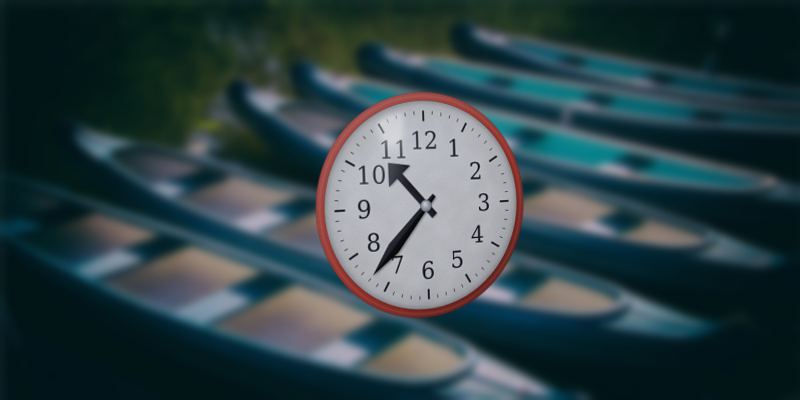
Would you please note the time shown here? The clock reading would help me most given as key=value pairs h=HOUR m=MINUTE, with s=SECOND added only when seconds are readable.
h=10 m=37
